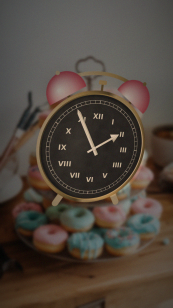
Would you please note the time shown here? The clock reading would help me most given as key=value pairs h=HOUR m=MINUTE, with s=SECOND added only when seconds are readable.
h=1 m=55
